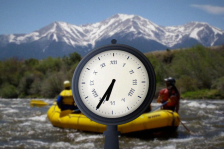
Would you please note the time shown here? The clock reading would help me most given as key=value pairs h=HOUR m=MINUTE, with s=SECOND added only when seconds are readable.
h=6 m=35
